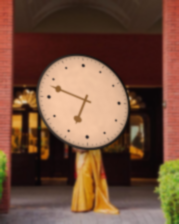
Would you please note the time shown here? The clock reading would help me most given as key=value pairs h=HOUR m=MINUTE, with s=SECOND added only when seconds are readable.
h=6 m=48
